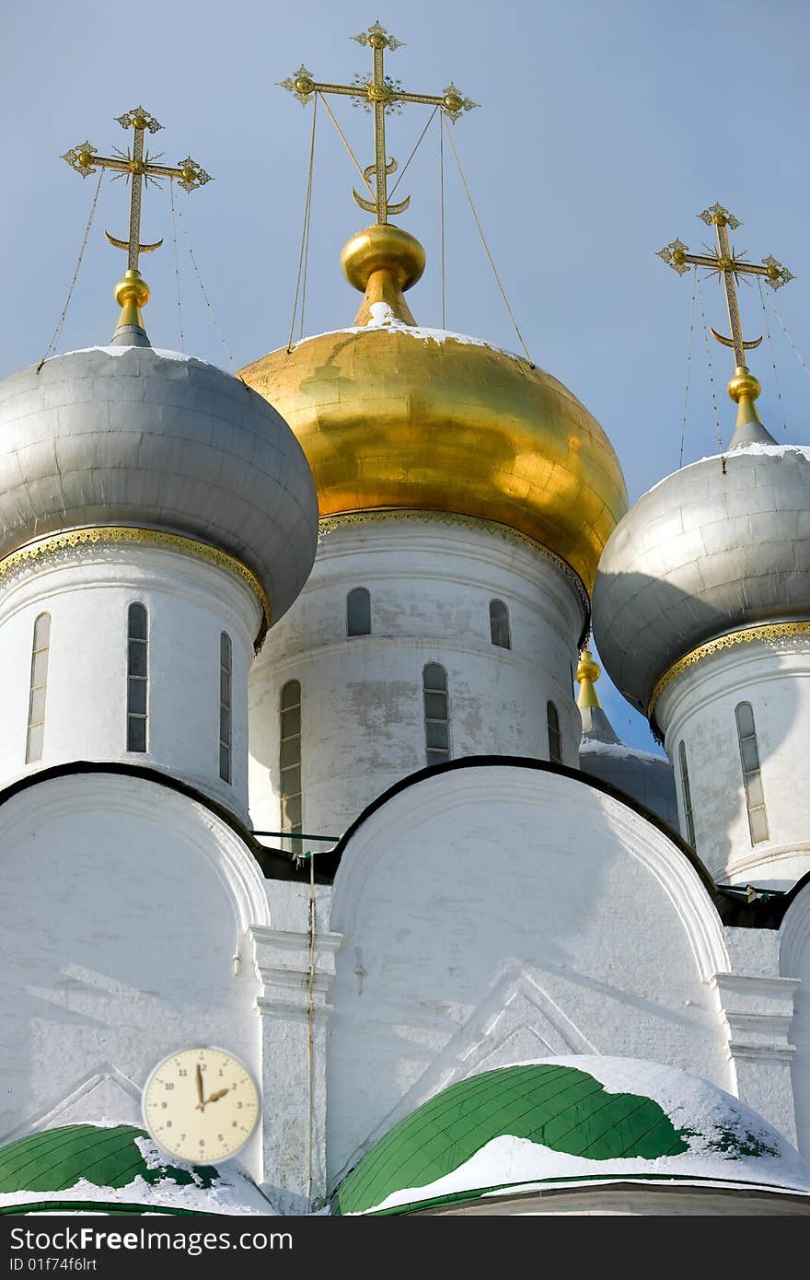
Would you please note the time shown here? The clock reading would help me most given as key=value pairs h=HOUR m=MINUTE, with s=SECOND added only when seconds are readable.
h=1 m=59
